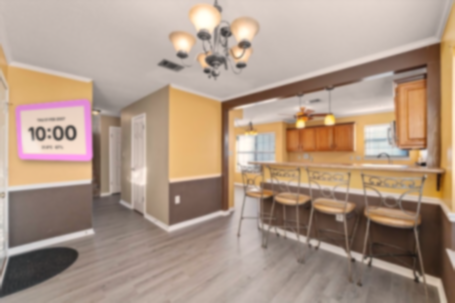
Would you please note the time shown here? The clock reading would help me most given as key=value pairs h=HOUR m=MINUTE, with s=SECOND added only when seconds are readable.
h=10 m=0
